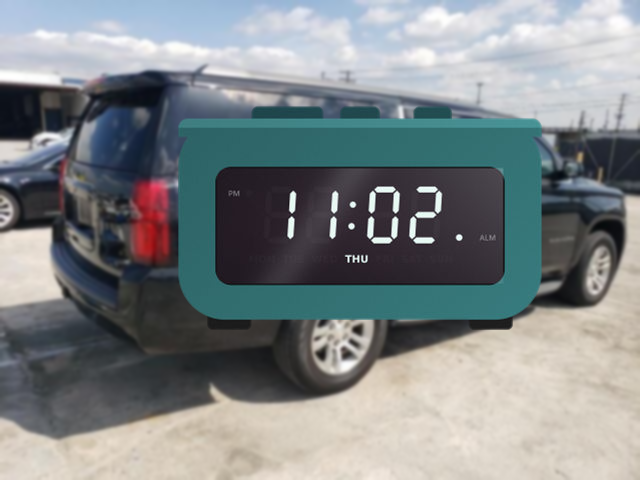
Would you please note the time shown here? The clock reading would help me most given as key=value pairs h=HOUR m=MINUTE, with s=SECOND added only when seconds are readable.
h=11 m=2
